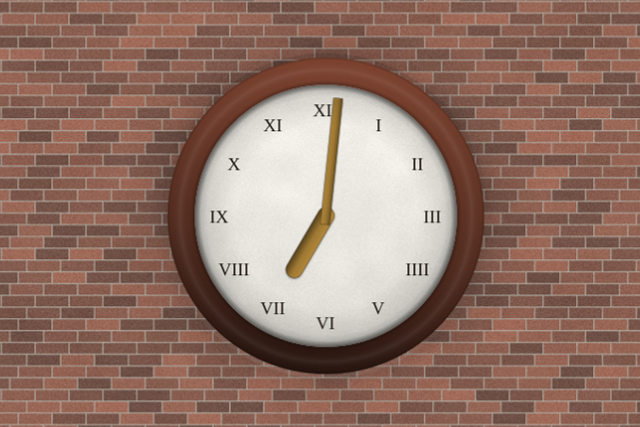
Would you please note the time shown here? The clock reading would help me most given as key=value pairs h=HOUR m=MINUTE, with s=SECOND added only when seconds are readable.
h=7 m=1
